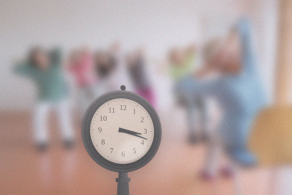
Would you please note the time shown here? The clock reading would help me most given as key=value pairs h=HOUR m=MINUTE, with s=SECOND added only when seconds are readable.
h=3 m=18
